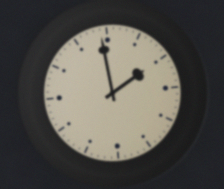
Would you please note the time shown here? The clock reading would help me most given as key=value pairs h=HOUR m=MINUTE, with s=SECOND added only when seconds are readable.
h=1 m=59
